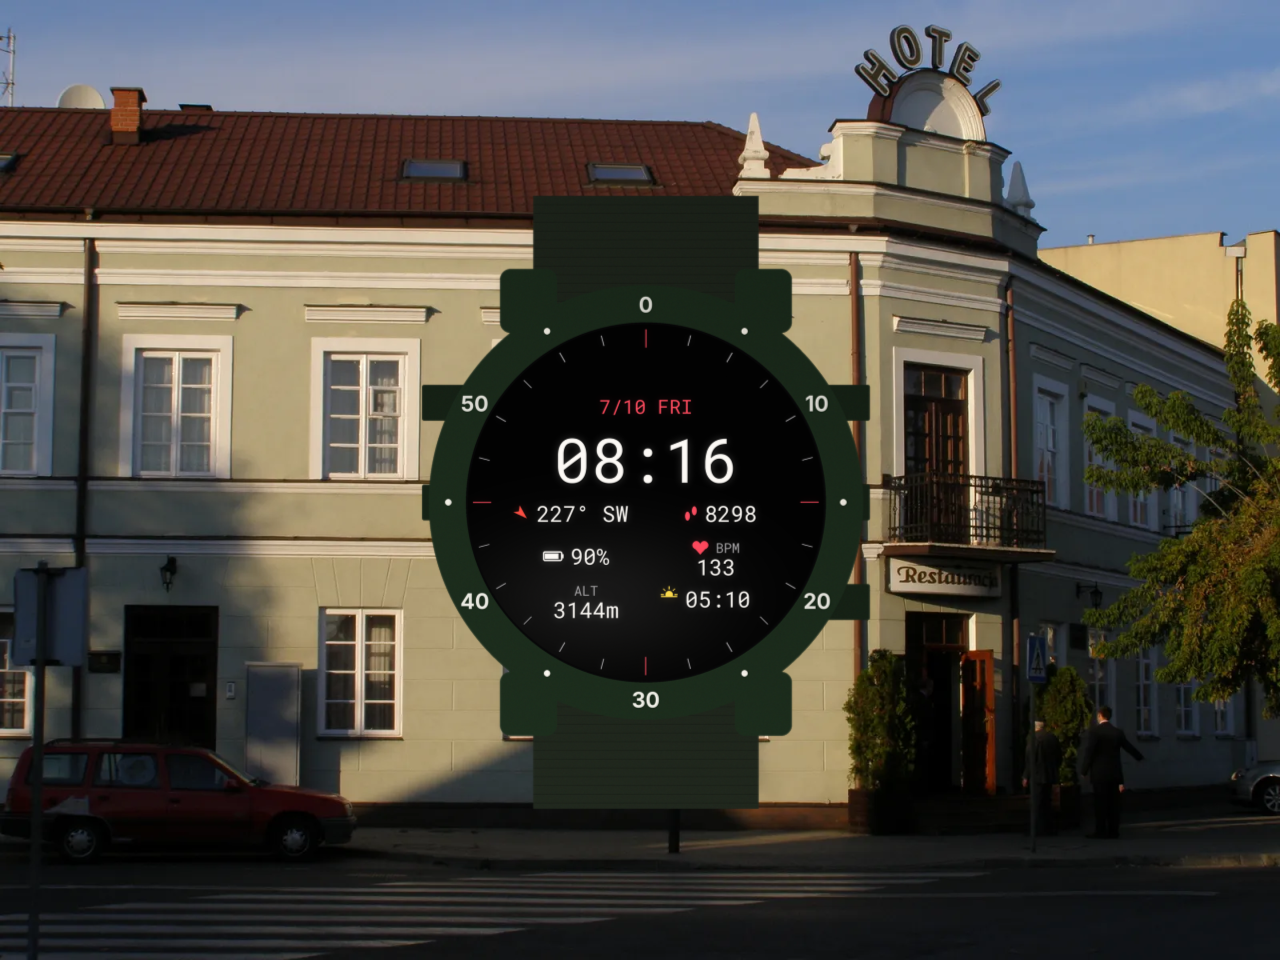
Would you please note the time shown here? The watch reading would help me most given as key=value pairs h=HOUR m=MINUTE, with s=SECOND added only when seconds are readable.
h=8 m=16
